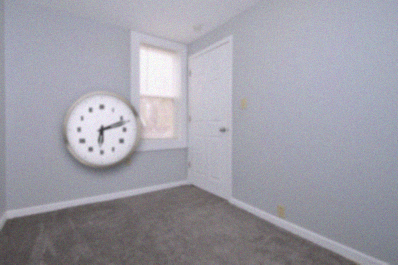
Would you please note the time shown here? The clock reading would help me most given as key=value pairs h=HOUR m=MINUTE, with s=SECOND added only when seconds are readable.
h=6 m=12
